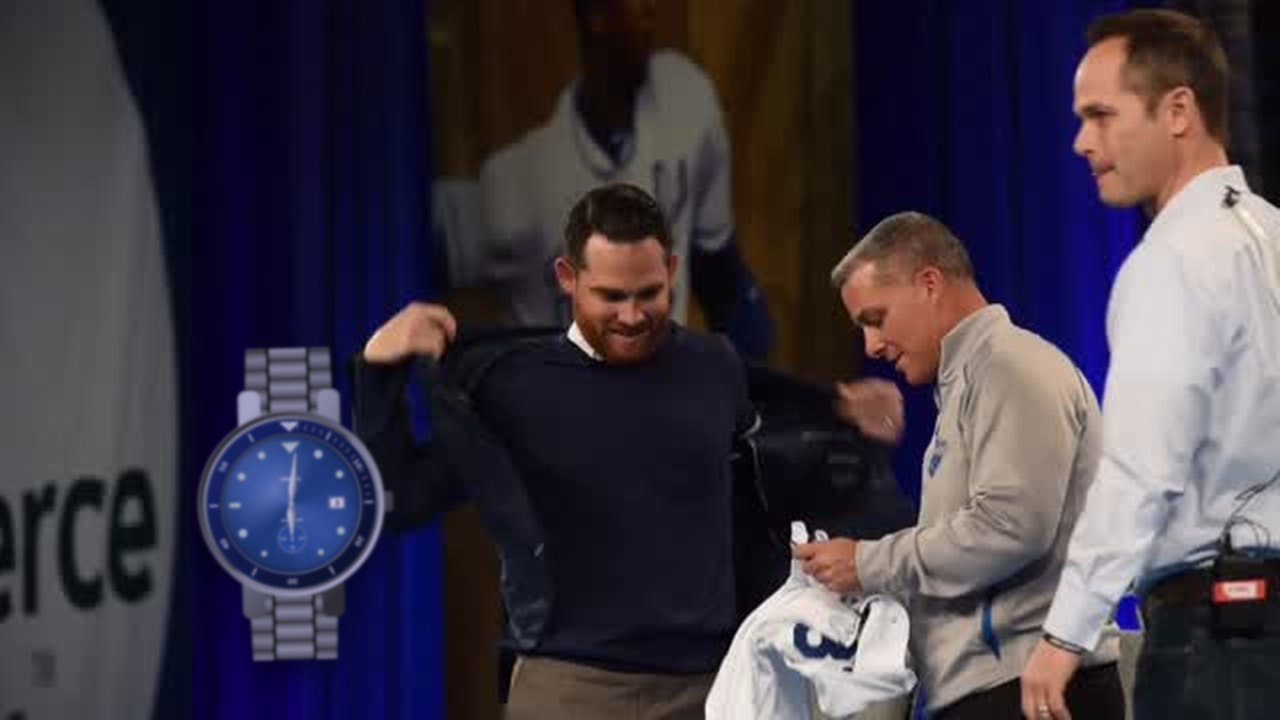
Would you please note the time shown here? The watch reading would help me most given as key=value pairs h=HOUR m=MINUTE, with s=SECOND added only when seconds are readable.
h=6 m=1
